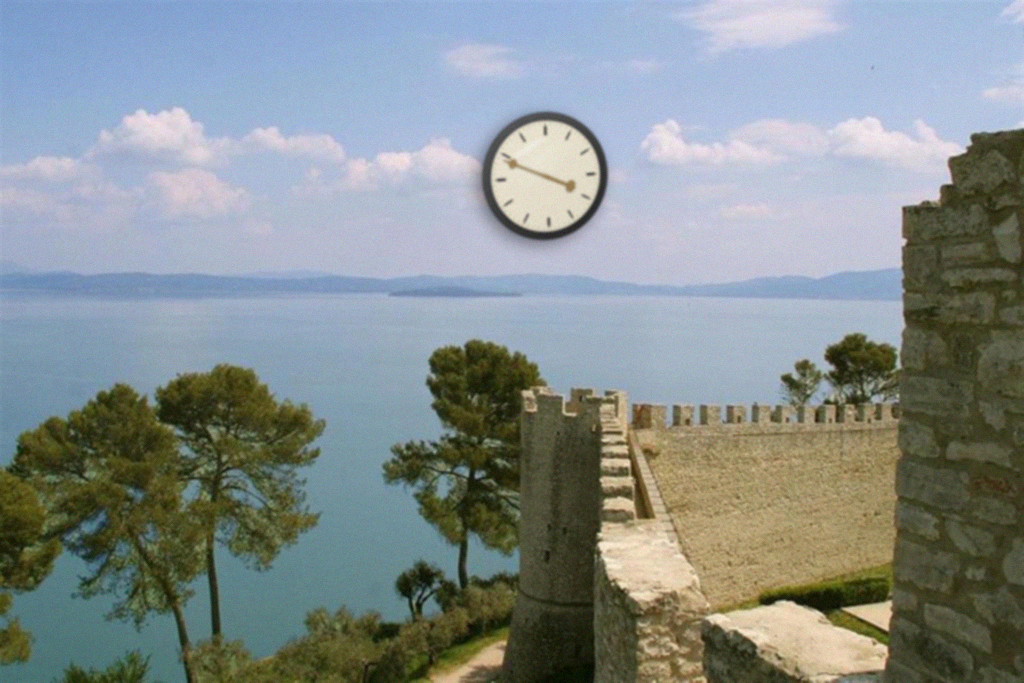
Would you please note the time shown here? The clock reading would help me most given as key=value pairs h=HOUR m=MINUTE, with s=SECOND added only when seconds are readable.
h=3 m=49
